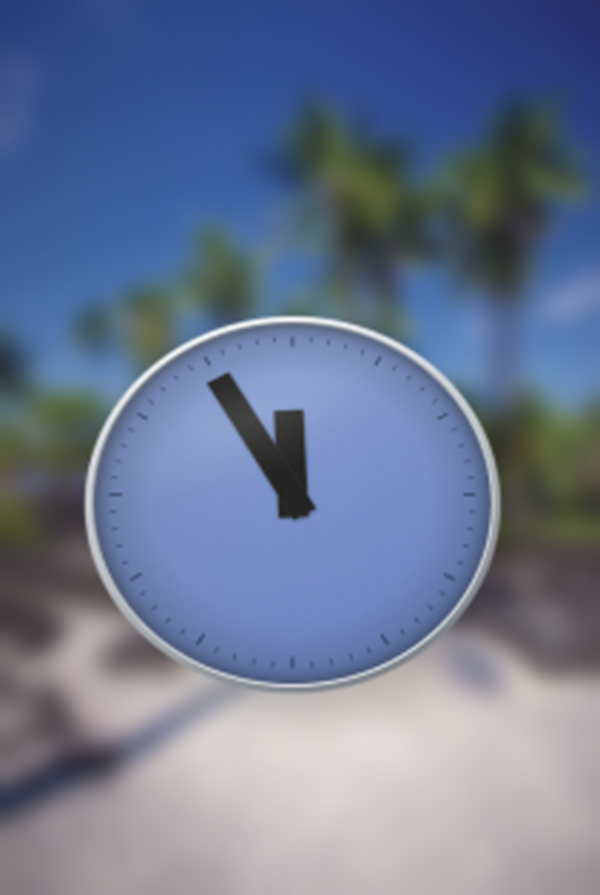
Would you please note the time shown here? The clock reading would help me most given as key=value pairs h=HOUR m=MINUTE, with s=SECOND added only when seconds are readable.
h=11 m=55
